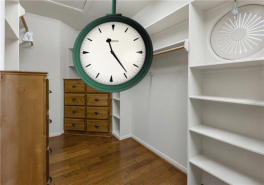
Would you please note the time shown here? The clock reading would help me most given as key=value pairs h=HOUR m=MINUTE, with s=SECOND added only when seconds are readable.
h=11 m=24
